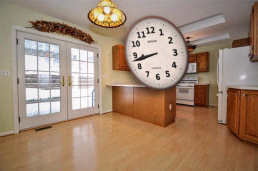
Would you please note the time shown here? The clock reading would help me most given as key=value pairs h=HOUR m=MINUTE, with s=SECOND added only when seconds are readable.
h=8 m=43
